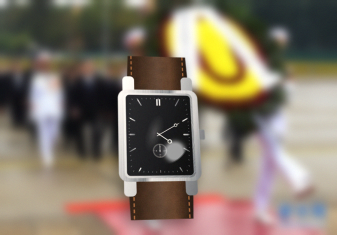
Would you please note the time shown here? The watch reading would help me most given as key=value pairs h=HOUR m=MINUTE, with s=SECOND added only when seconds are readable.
h=4 m=10
